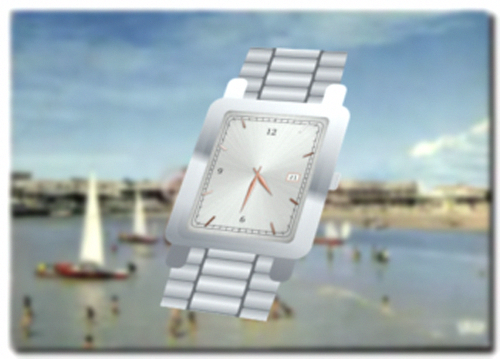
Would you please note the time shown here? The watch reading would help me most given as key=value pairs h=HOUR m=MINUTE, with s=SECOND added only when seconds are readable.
h=4 m=31
